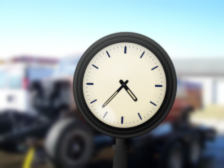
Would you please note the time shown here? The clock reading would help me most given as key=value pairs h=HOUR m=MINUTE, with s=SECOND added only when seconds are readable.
h=4 m=37
